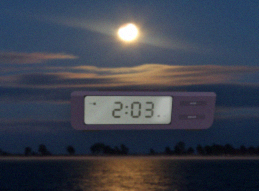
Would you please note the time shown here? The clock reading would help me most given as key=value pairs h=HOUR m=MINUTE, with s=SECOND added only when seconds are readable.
h=2 m=3
